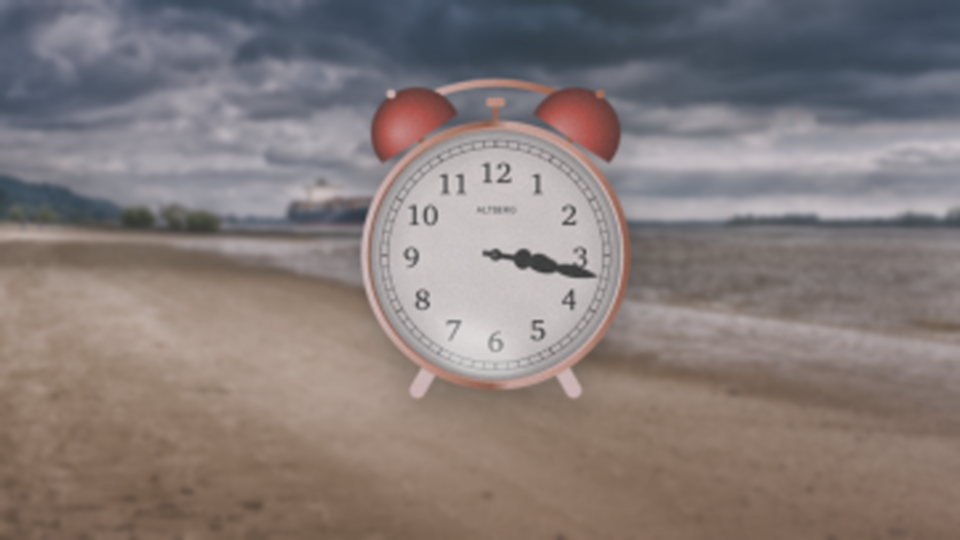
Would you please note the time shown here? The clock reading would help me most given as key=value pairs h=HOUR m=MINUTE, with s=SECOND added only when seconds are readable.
h=3 m=17
